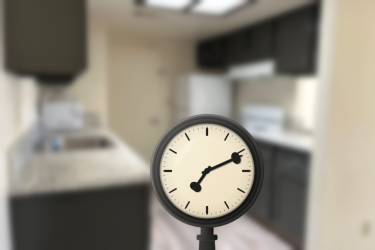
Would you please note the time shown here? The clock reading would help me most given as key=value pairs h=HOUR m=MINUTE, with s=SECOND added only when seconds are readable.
h=7 m=11
